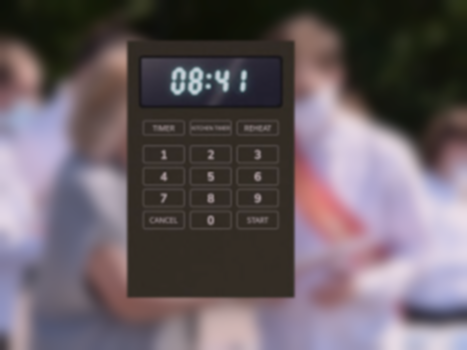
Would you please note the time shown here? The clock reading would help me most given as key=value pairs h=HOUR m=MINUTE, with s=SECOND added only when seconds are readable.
h=8 m=41
